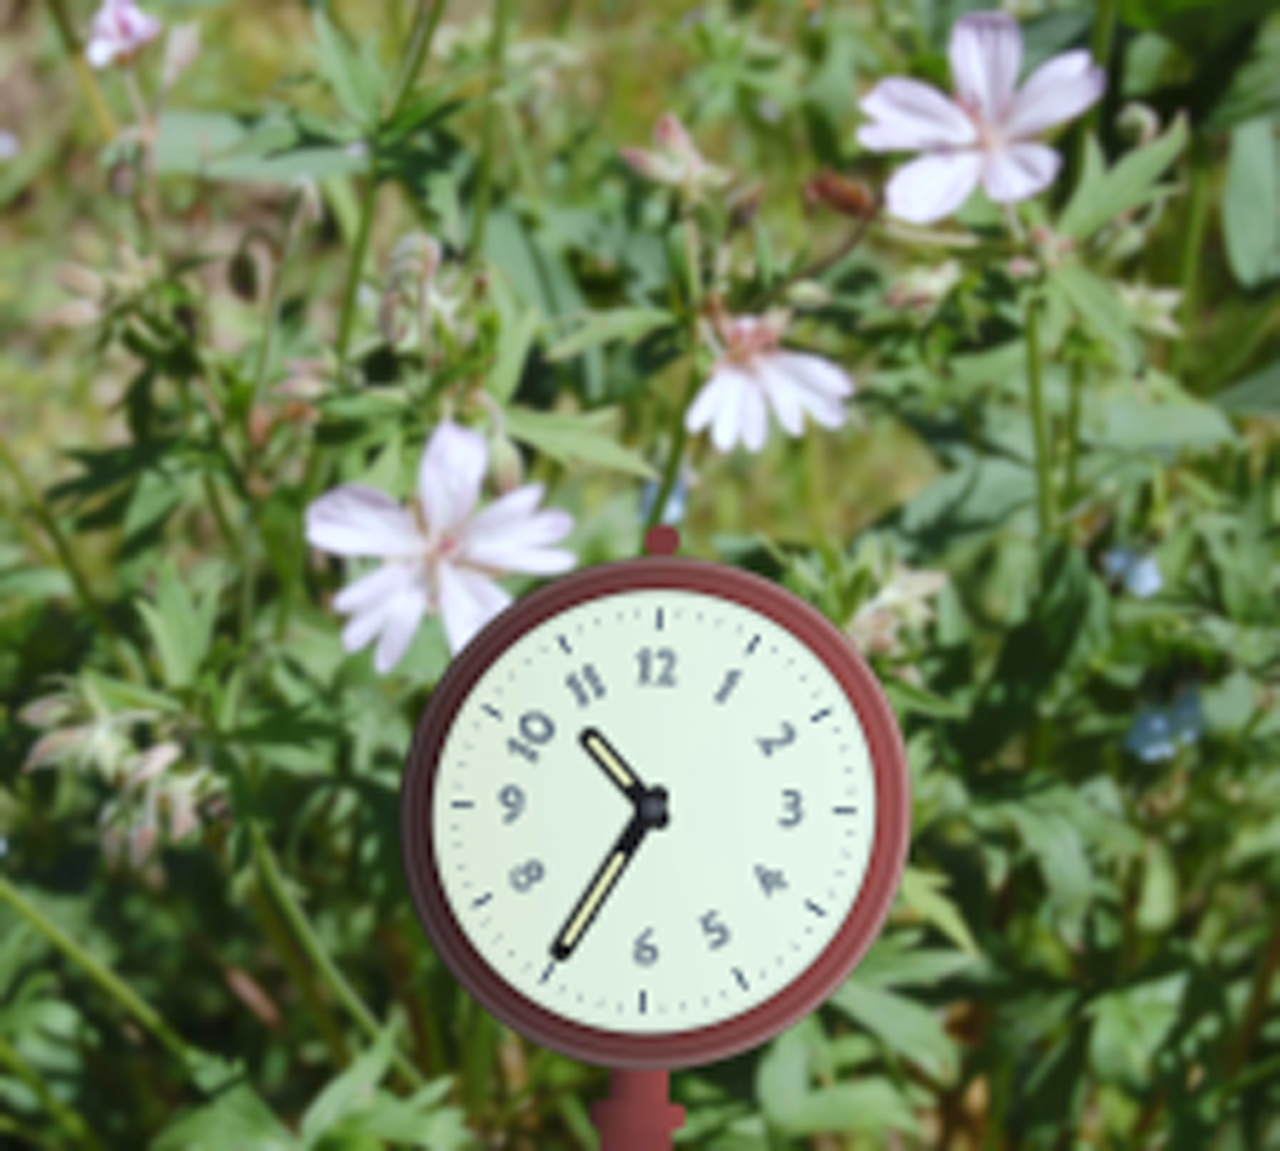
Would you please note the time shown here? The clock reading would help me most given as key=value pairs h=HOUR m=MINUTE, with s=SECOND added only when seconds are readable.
h=10 m=35
